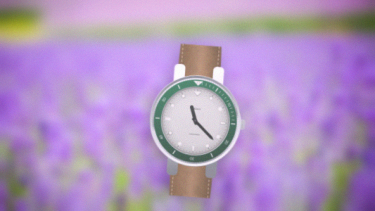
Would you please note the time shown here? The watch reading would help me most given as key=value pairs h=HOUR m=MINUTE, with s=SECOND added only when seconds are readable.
h=11 m=22
